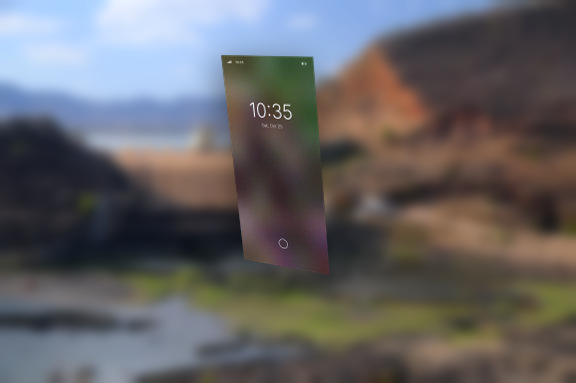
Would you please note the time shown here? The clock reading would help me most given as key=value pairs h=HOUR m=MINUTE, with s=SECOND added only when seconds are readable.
h=10 m=35
